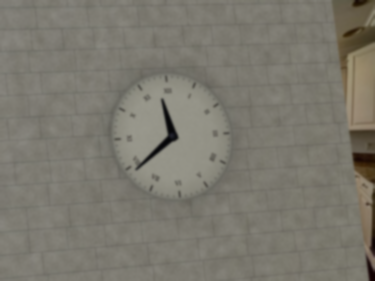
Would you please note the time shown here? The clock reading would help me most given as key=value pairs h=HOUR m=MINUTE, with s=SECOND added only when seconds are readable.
h=11 m=39
